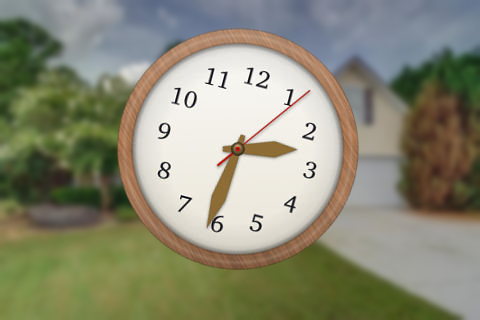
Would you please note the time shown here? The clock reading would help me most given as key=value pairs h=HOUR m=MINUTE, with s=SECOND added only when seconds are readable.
h=2 m=31 s=6
